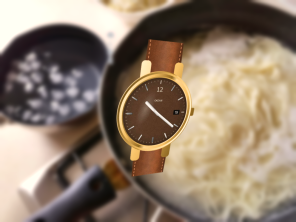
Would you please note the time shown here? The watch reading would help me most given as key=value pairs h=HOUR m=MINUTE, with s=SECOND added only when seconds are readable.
h=10 m=21
